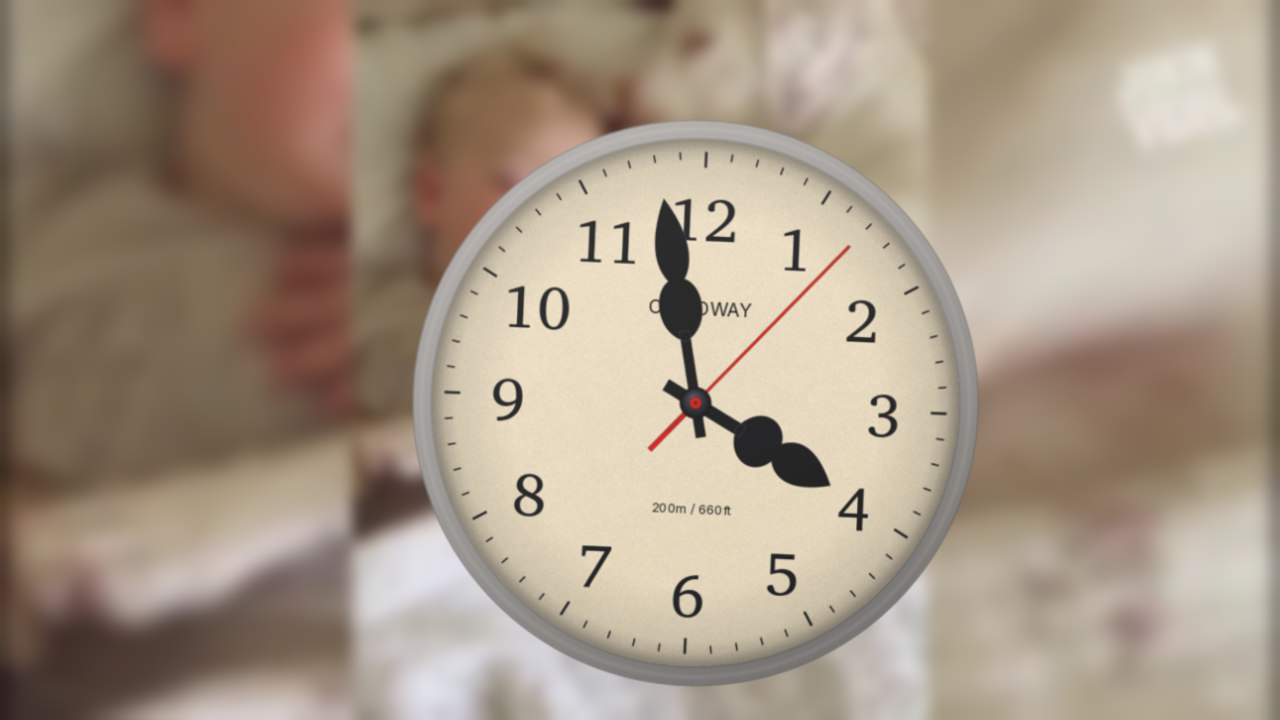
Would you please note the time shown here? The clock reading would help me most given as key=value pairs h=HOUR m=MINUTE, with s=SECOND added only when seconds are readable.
h=3 m=58 s=7
